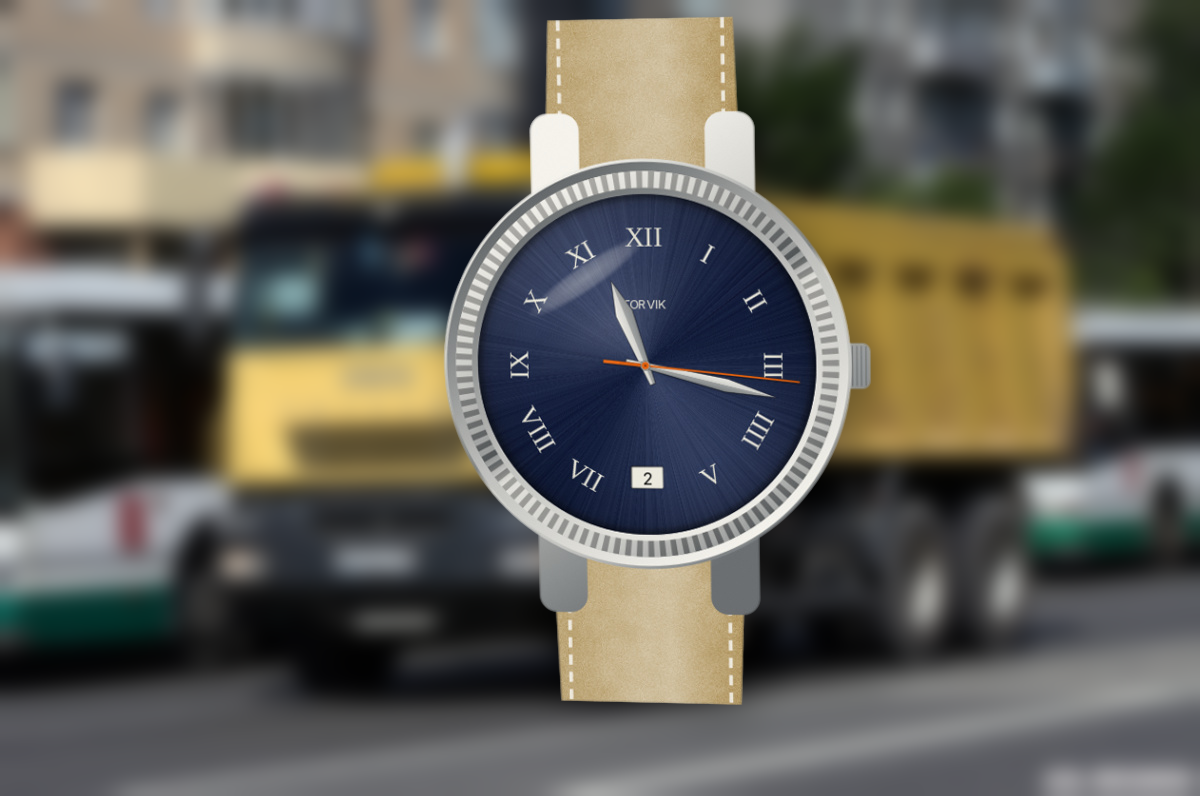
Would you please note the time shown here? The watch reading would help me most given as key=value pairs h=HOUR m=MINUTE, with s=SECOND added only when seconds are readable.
h=11 m=17 s=16
